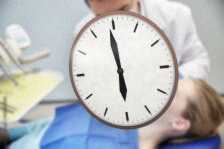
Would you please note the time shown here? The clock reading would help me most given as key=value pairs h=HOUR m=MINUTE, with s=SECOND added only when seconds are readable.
h=5 m=59
